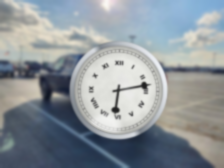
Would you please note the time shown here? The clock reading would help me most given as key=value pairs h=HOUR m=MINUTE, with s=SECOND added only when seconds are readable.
h=6 m=13
